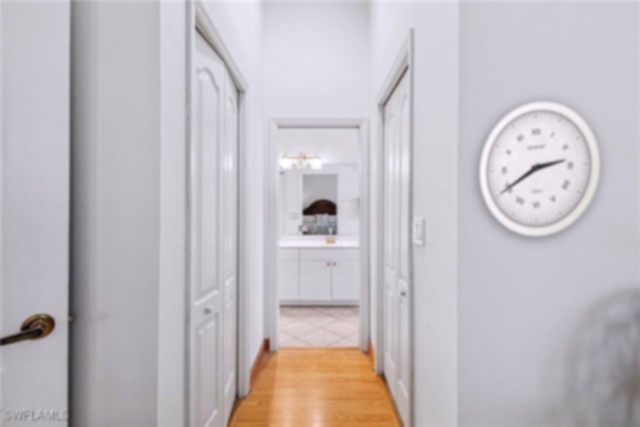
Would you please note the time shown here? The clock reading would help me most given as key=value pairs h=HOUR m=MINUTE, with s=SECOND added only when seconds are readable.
h=2 m=40
